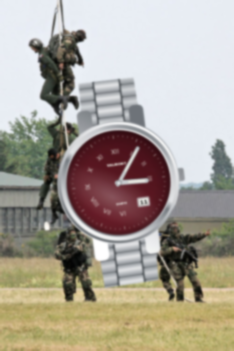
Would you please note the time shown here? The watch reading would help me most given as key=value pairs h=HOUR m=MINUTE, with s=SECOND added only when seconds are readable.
h=3 m=6
